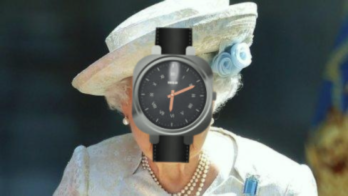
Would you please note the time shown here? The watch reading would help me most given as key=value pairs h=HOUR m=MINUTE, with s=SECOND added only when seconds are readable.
h=6 m=11
